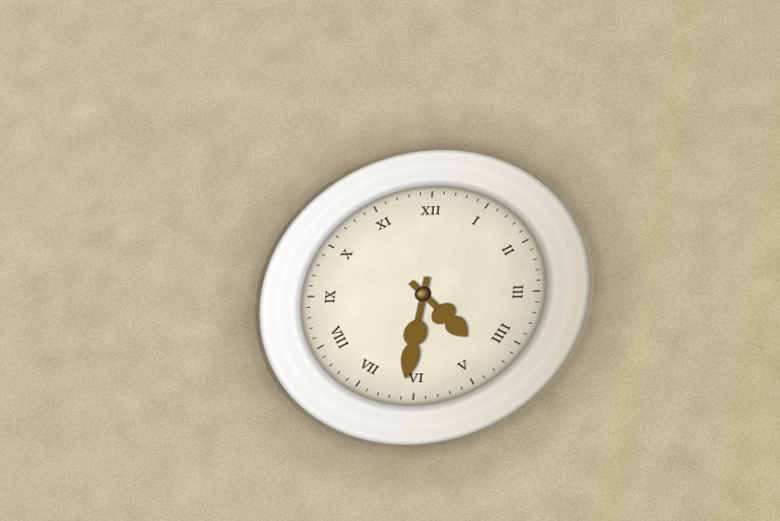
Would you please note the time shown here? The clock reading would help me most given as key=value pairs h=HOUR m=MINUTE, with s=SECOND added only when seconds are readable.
h=4 m=31
